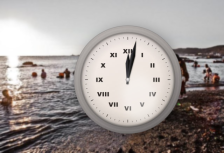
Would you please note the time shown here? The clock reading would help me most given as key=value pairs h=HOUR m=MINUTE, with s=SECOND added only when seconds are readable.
h=12 m=2
